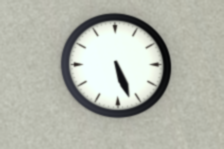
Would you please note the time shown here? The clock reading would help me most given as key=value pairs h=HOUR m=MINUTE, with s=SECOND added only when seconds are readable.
h=5 m=27
